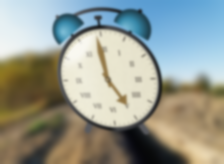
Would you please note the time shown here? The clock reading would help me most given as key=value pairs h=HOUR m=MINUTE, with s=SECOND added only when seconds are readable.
h=4 m=59
